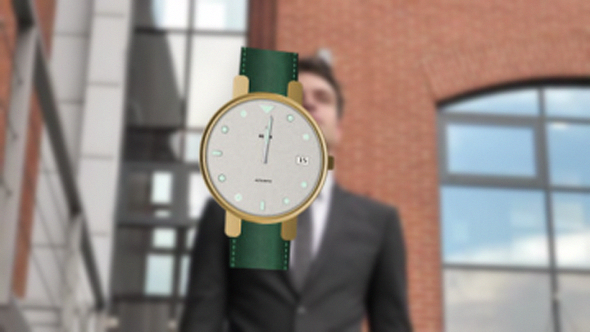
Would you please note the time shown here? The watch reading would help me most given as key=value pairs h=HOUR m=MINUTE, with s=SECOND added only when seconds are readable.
h=12 m=1
